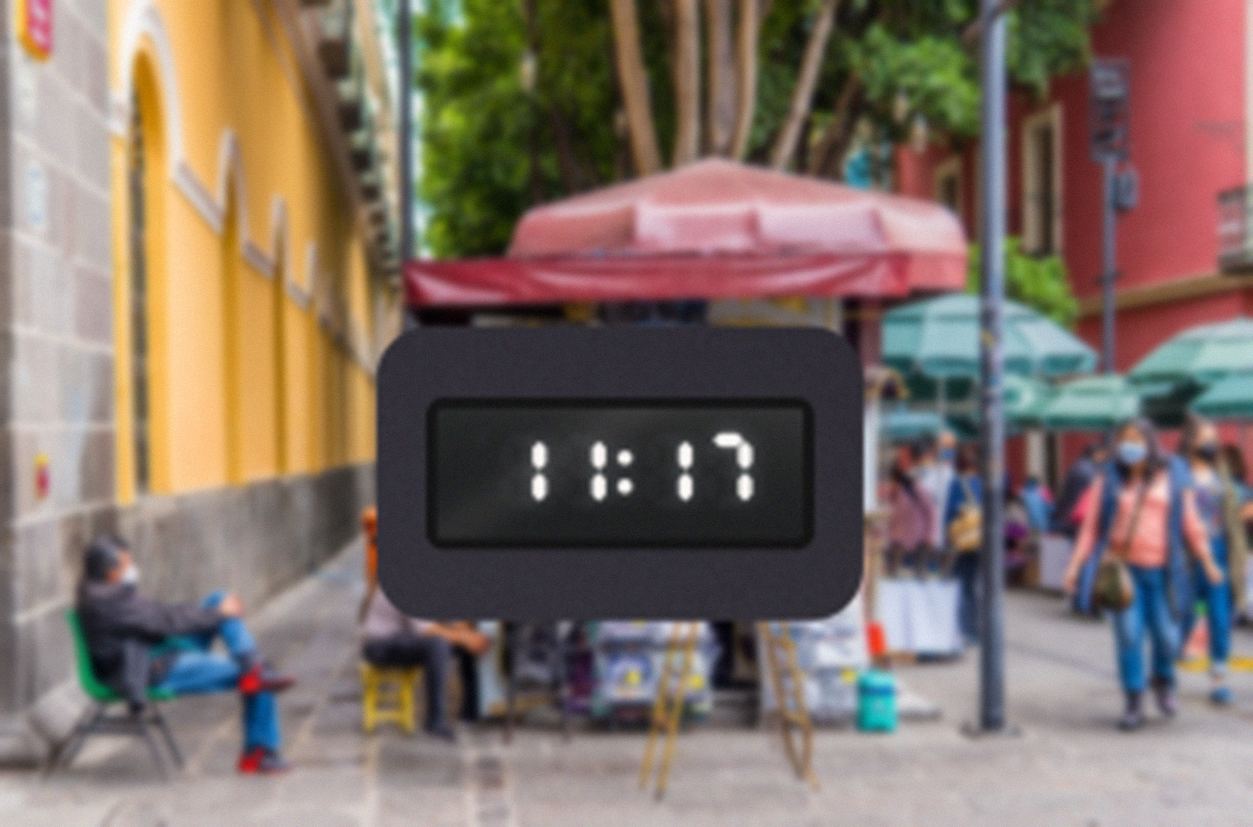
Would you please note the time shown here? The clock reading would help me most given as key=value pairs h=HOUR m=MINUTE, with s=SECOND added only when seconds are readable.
h=11 m=17
